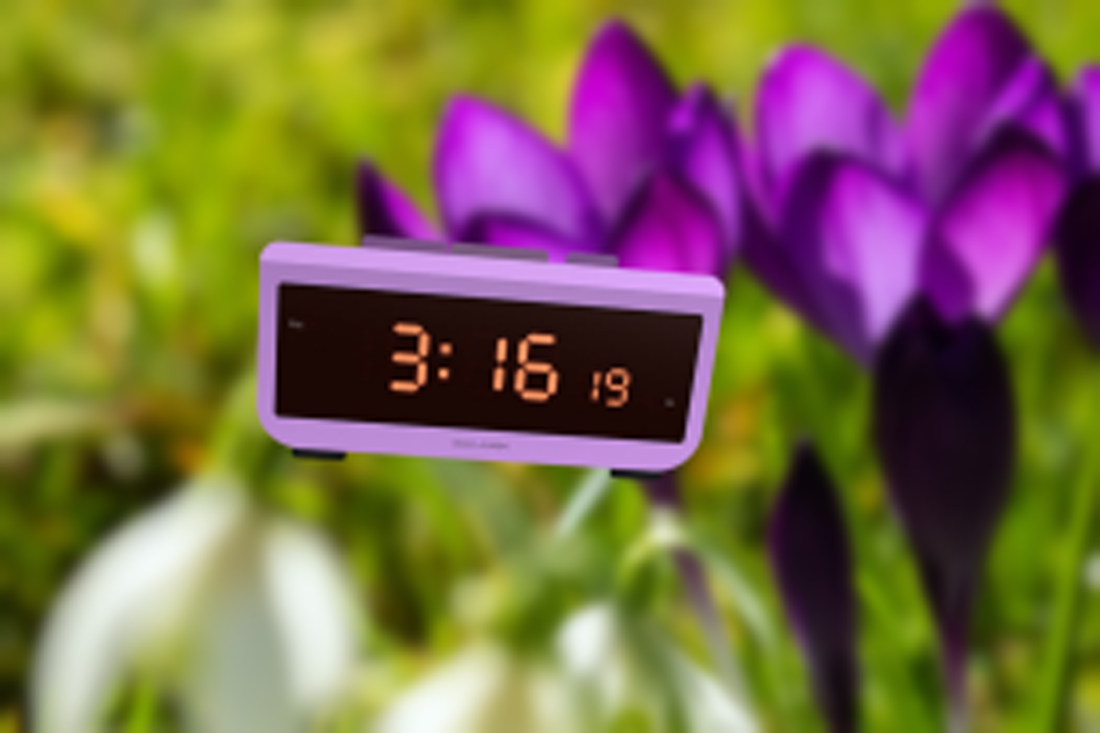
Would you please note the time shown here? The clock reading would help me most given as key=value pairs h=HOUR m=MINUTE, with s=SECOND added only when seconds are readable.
h=3 m=16 s=19
